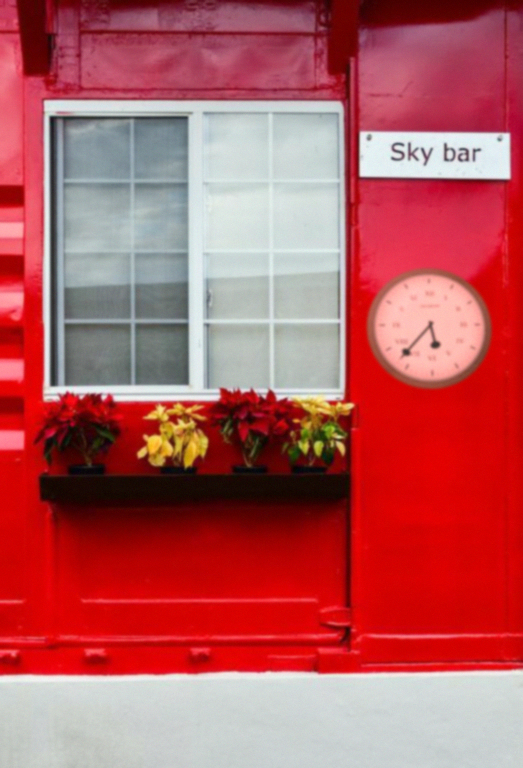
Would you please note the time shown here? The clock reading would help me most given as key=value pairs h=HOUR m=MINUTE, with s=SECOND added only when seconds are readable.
h=5 m=37
